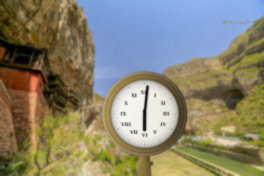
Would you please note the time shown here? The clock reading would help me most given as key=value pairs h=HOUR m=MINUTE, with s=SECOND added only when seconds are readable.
h=6 m=1
